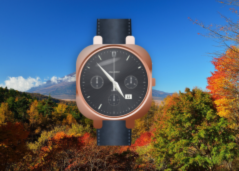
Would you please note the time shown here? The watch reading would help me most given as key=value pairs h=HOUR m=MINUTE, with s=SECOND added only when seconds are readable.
h=4 m=53
